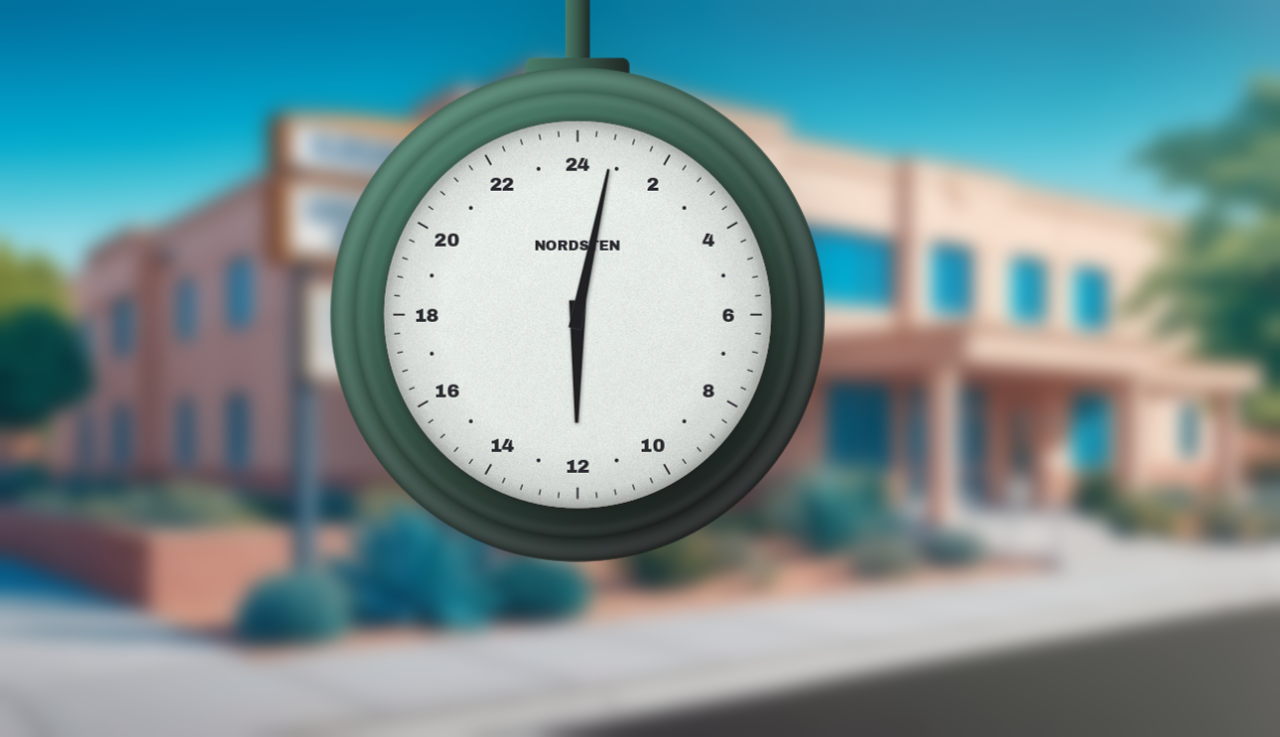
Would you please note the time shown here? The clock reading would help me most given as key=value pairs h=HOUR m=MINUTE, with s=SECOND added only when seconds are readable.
h=12 m=2
